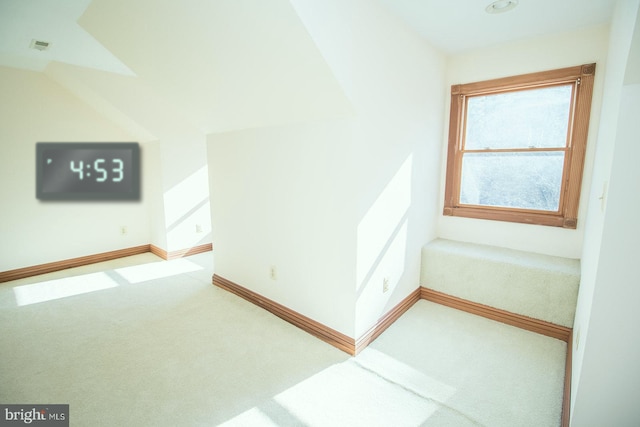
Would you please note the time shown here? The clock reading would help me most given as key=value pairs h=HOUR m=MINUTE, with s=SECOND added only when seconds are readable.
h=4 m=53
